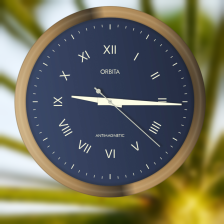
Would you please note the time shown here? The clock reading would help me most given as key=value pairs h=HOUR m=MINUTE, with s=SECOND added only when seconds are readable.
h=9 m=15 s=22
